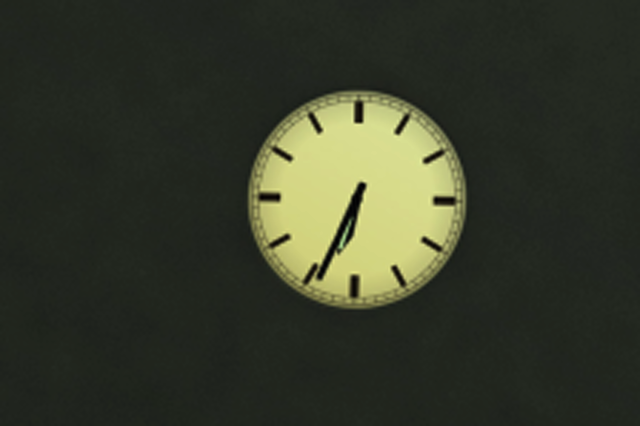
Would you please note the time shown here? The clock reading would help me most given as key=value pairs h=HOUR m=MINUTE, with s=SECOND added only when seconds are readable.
h=6 m=34
